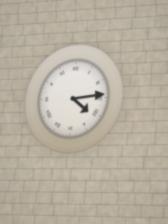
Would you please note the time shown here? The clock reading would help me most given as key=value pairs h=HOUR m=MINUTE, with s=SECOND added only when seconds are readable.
h=4 m=14
